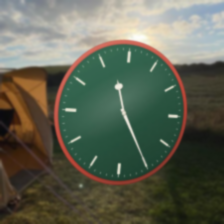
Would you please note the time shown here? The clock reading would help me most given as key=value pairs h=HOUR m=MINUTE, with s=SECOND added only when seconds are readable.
h=11 m=25
